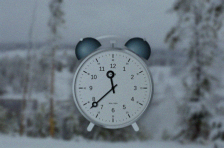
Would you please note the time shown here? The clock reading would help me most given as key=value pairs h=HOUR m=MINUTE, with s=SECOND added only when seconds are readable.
h=11 m=38
